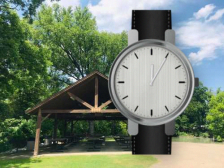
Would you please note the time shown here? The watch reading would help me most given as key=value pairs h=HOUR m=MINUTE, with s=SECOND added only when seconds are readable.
h=12 m=5
